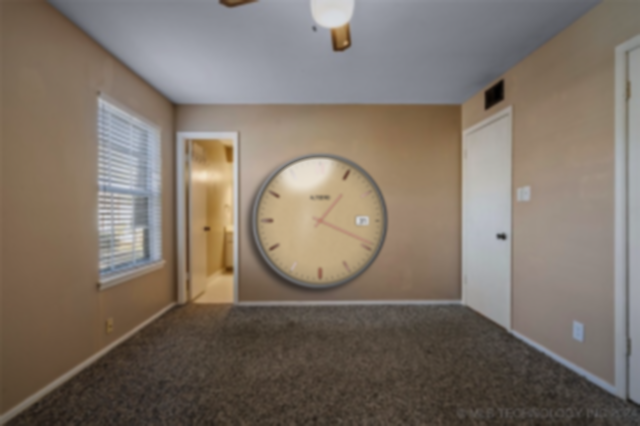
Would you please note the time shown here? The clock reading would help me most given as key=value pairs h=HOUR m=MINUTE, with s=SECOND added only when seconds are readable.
h=1 m=19
